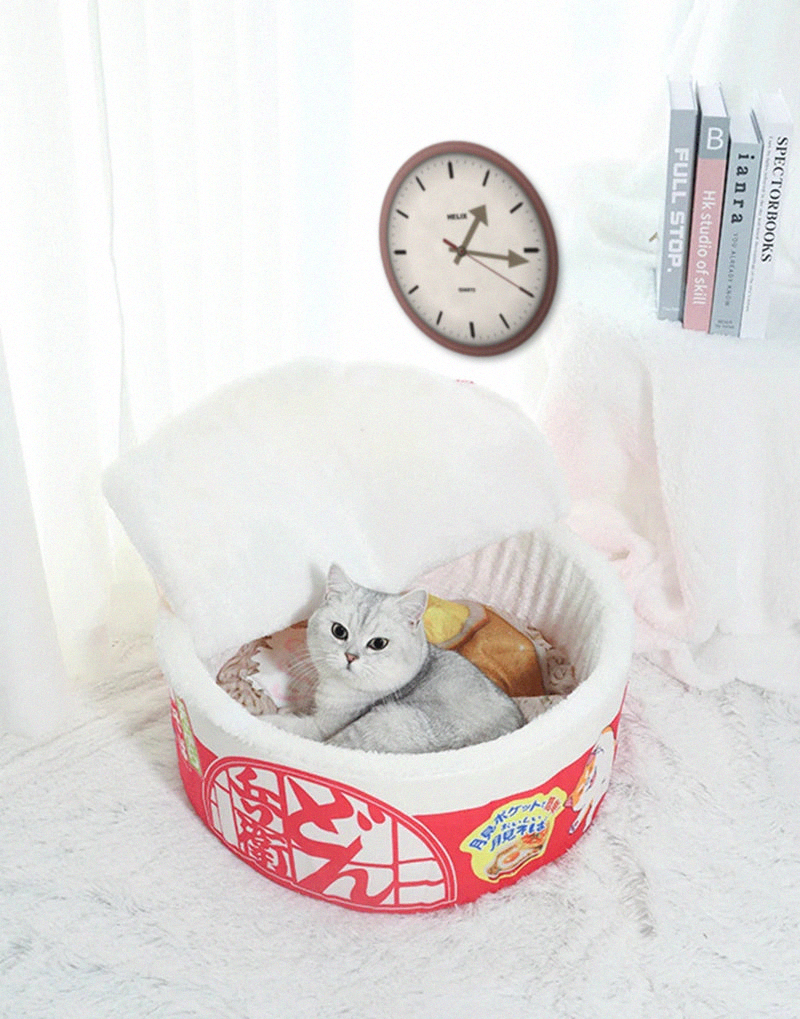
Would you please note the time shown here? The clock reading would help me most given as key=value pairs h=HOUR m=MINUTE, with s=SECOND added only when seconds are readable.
h=1 m=16 s=20
